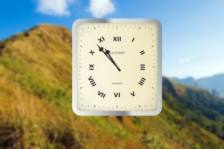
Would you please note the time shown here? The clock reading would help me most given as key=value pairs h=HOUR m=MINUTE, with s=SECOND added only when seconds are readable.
h=10 m=53
